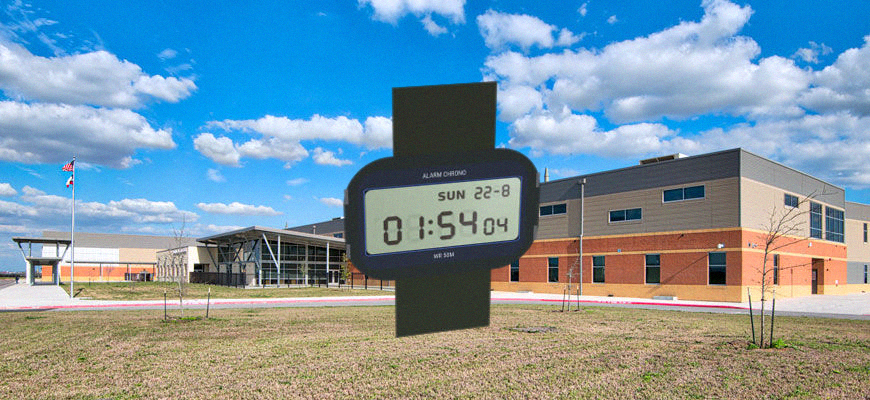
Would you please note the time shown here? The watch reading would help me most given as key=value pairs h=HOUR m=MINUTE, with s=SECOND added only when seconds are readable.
h=1 m=54 s=4
